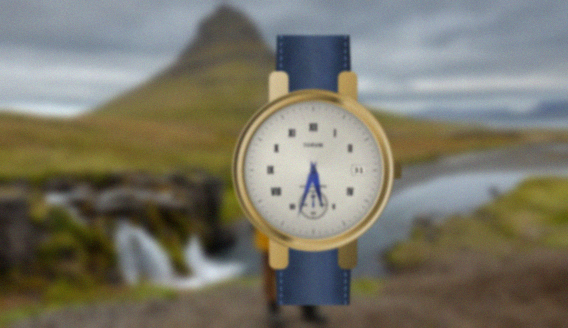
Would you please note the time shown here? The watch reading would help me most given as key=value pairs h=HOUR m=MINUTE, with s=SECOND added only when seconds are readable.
h=5 m=33
